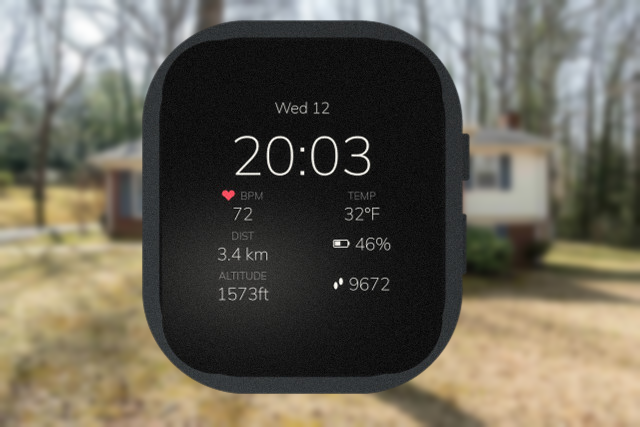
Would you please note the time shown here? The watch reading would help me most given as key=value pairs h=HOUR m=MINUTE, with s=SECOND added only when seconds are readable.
h=20 m=3
